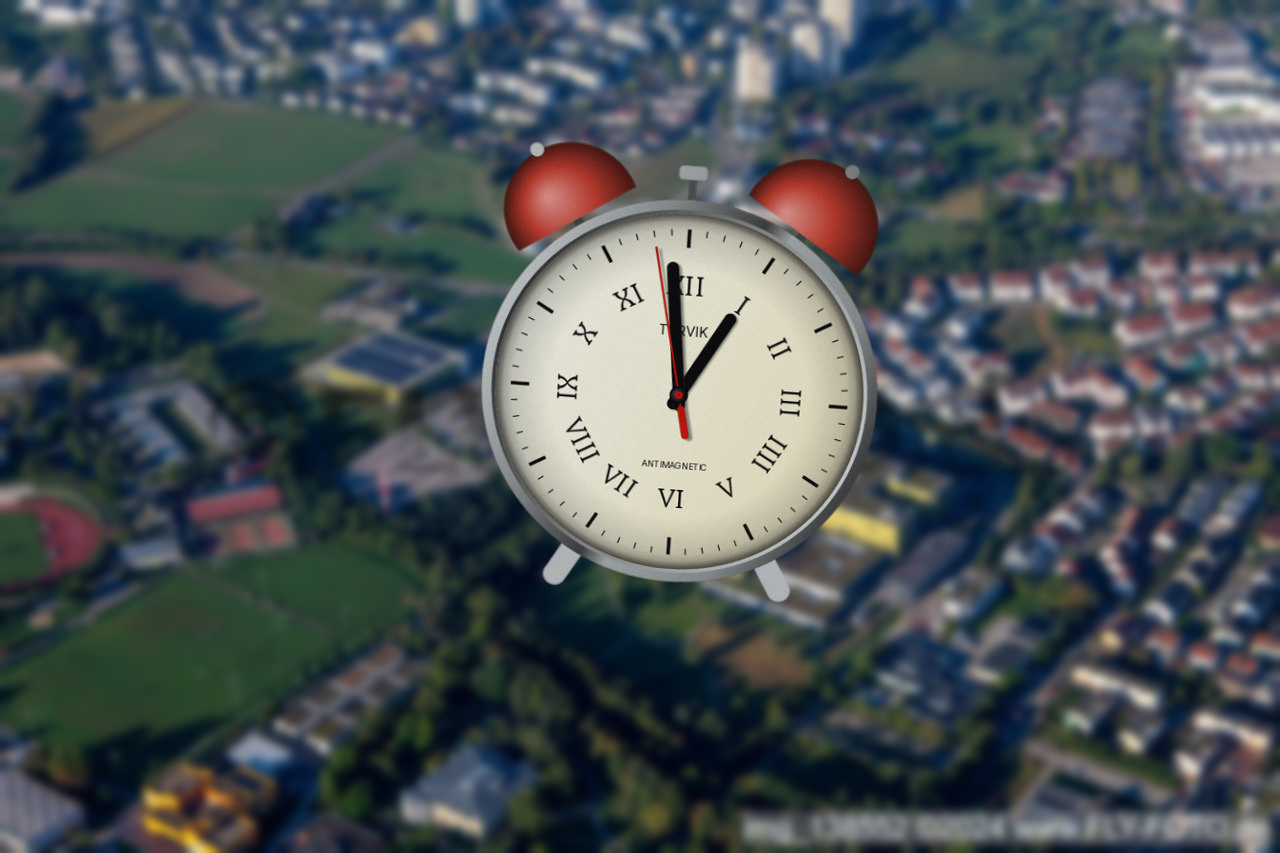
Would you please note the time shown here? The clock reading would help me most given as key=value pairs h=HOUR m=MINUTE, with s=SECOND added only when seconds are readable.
h=12 m=58 s=58
